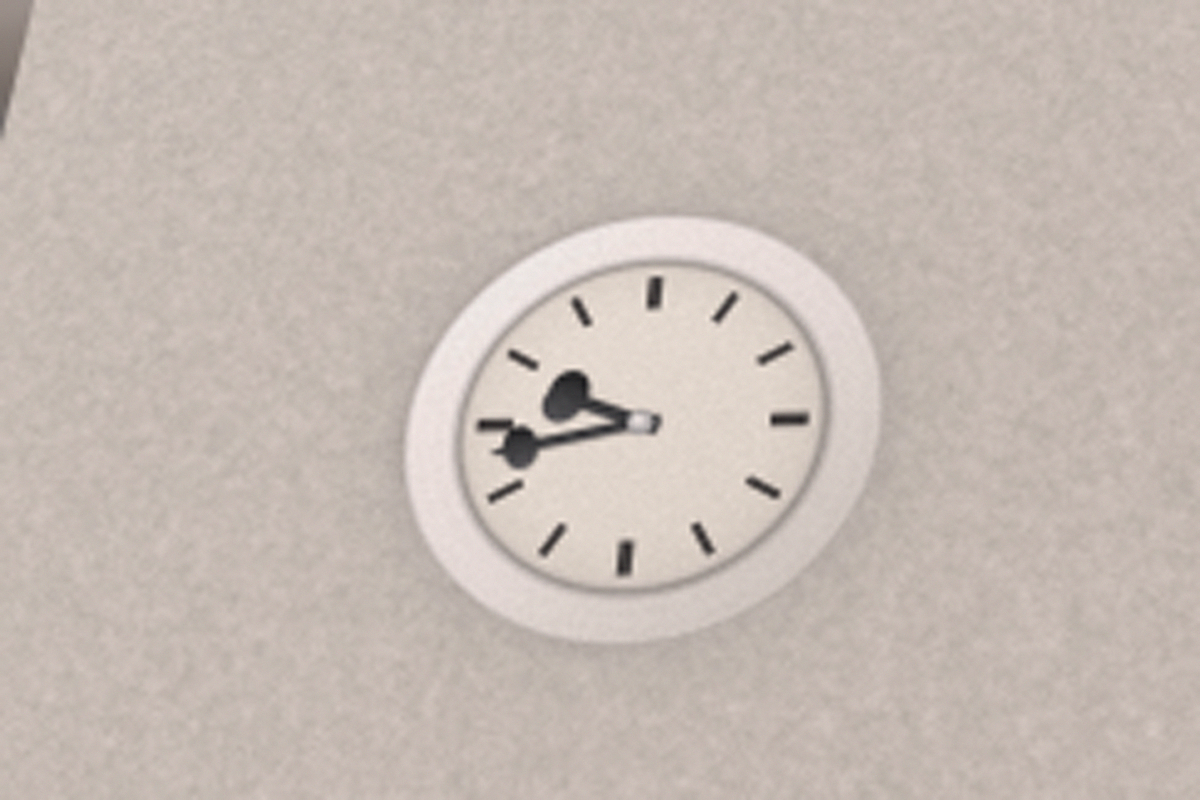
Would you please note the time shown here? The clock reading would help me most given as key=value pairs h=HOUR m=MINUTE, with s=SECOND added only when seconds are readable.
h=9 m=43
